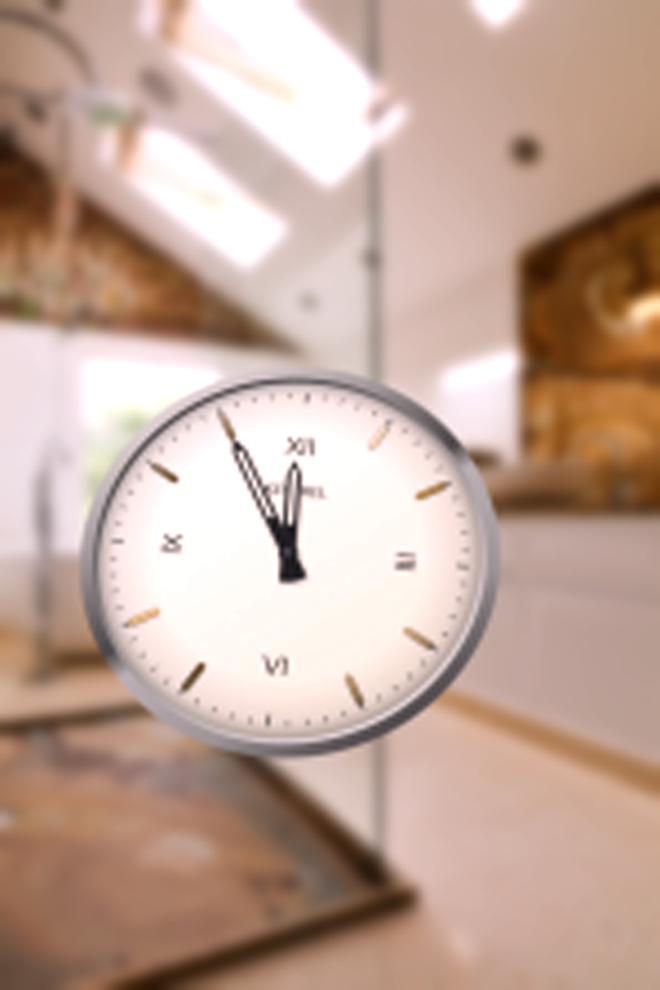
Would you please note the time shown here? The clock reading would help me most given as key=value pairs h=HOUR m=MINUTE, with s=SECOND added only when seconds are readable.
h=11 m=55
